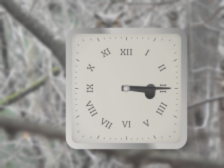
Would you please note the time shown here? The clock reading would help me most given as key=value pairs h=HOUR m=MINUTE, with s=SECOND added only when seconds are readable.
h=3 m=15
